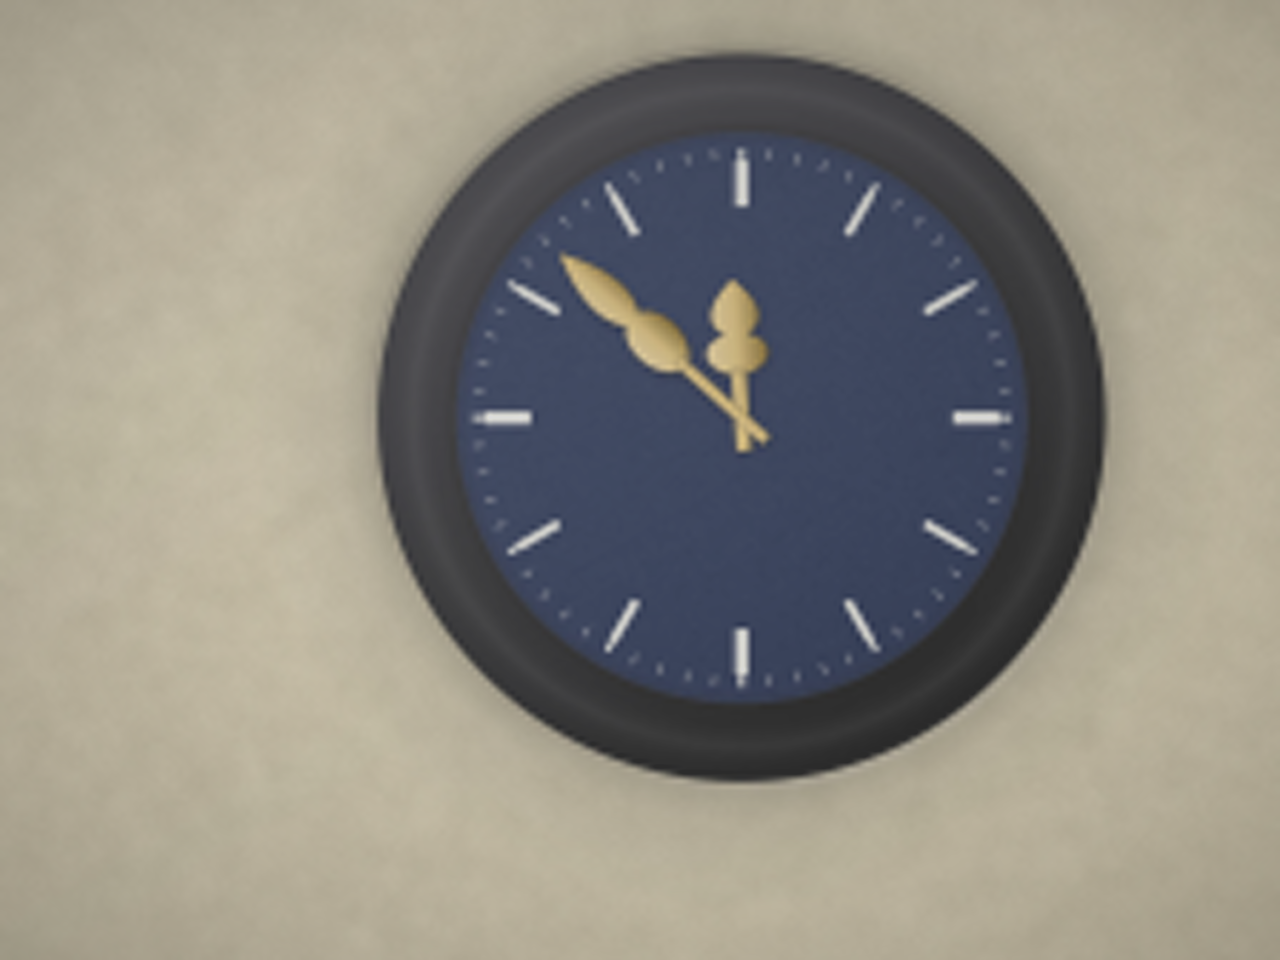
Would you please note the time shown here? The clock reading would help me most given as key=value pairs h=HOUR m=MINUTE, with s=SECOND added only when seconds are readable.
h=11 m=52
